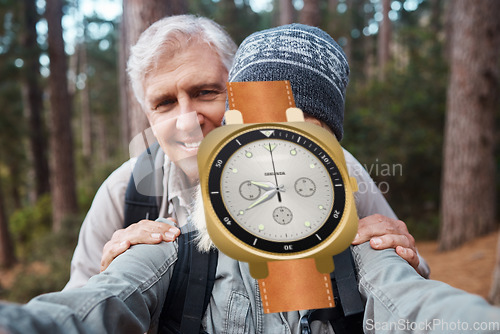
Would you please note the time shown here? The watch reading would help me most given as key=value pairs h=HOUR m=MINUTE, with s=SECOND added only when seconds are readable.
h=9 m=40
